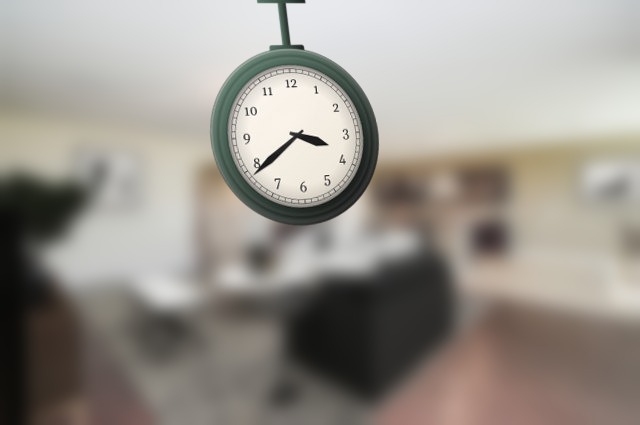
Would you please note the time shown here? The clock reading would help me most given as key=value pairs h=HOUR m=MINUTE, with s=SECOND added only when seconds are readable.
h=3 m=39
